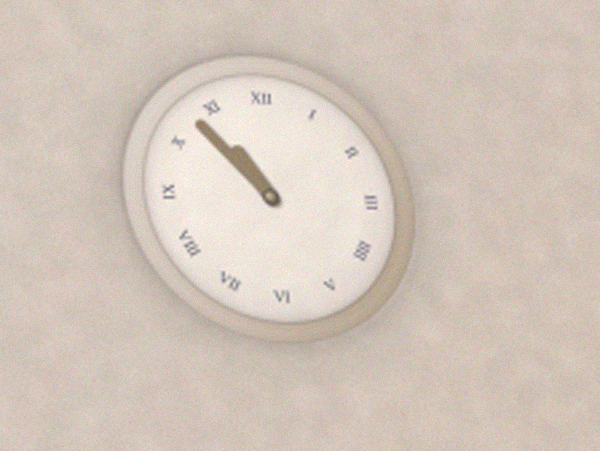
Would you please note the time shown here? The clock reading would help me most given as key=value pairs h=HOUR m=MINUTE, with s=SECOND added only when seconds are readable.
h=10 m=53
